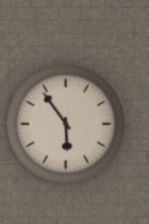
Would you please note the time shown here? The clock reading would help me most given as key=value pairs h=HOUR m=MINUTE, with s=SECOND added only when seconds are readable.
h=5 m=54
